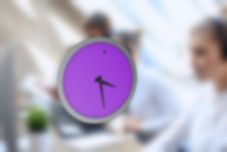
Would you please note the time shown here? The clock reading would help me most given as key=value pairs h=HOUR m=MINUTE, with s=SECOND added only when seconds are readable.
h=3 m=27
